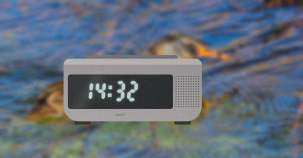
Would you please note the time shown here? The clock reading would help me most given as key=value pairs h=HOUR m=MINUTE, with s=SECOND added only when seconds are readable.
h=14 m=32
